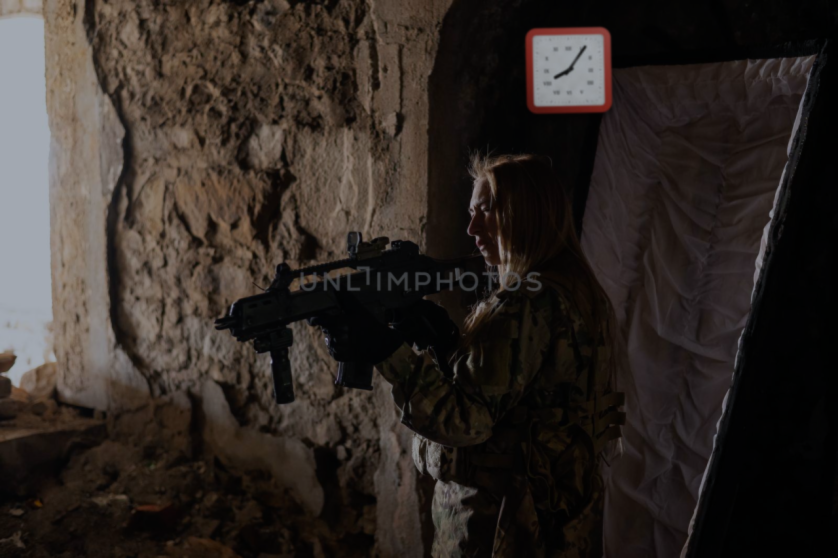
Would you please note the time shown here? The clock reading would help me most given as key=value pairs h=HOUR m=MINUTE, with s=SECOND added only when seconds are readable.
h=8 m=6
